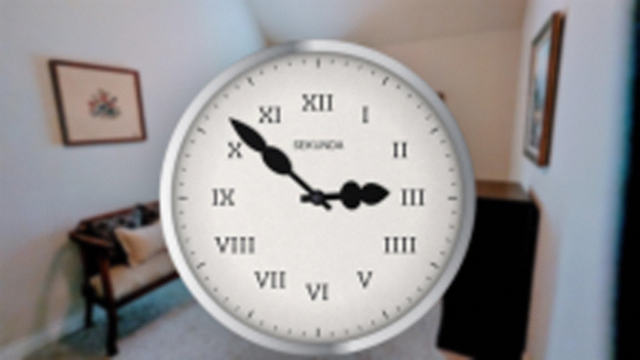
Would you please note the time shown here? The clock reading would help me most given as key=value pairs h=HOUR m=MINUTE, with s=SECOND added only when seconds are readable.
h=2 m=52
